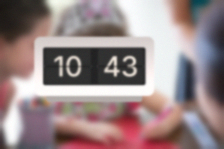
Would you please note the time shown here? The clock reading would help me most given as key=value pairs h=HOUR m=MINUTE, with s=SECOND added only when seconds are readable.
h=10 m=43
